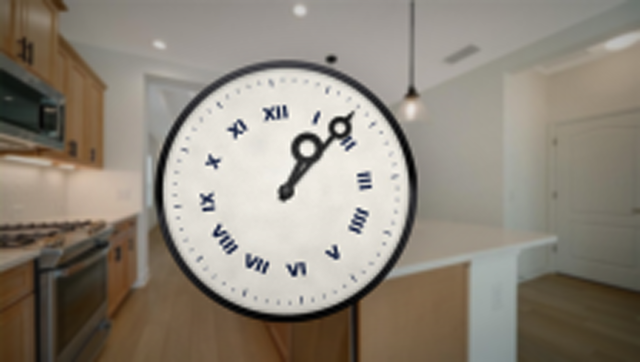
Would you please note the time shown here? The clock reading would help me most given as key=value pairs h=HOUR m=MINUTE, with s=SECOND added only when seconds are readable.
h=1 m=8
